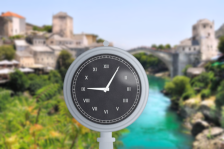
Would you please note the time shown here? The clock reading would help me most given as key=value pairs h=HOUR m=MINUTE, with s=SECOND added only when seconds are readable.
h=9 m=5
